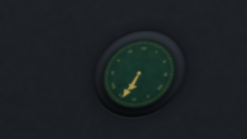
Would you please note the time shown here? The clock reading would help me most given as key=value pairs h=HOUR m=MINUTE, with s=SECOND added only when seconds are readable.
h=6 m=34
